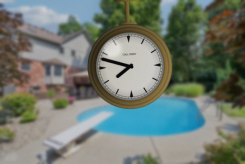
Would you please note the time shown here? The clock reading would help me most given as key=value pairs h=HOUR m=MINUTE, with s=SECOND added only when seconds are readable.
h=7 m=48
